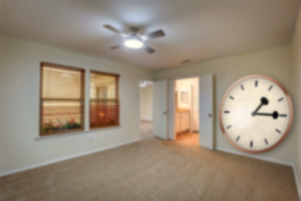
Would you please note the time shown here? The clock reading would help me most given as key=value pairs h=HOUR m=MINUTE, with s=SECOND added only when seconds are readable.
h=1 m=15
